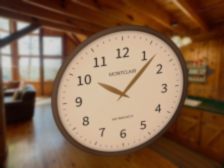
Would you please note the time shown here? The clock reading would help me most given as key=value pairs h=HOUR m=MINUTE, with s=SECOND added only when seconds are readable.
h=10 m=7
